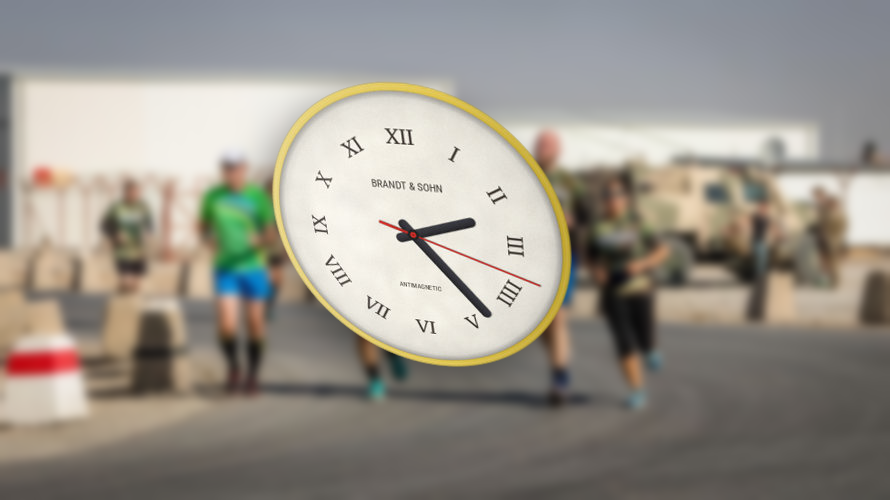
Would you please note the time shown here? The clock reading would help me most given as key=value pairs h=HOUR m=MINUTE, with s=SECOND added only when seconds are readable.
h=2 m=23 s=18
